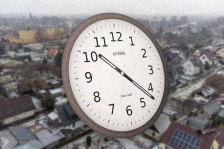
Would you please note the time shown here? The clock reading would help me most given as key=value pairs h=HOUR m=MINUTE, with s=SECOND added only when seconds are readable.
h=10 m=22
